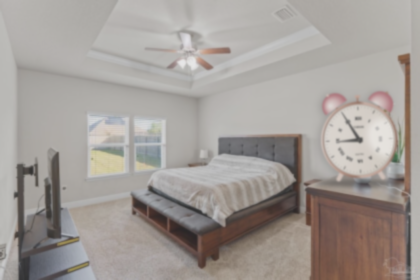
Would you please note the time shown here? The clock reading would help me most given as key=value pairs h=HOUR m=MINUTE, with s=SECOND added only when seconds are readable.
h=8 m=55
